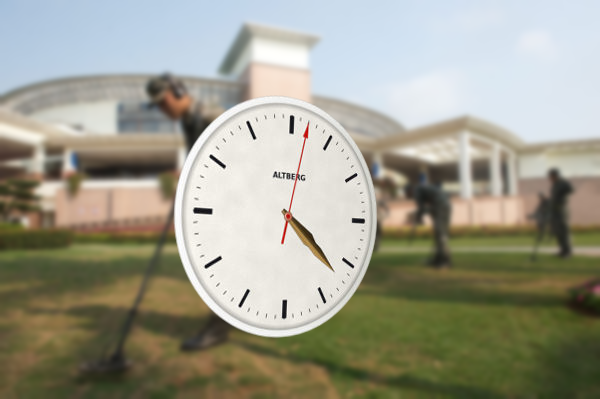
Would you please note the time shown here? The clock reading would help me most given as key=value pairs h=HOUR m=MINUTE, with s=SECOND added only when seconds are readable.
h=4 m=22 s=2
